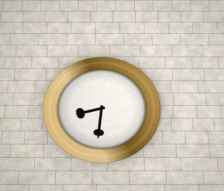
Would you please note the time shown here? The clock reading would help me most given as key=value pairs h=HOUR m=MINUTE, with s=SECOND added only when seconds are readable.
h=8 m=31
